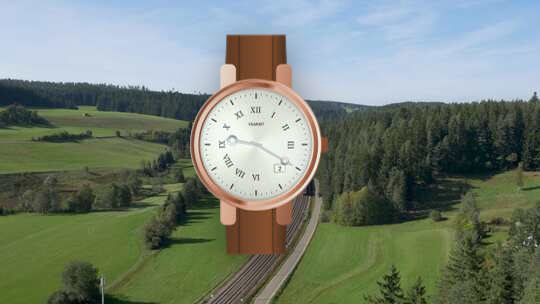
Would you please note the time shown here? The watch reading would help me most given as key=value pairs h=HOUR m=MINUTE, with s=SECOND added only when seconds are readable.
h=9 m=20
